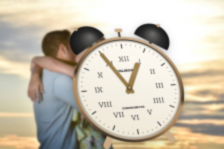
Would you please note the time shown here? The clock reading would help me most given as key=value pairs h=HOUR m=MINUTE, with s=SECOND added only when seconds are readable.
h=12 m=55
